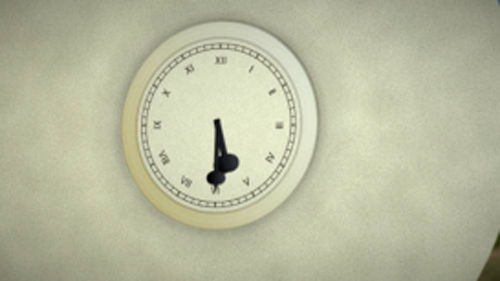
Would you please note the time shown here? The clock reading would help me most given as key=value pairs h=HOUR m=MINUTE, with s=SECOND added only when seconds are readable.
h=5 m=30
